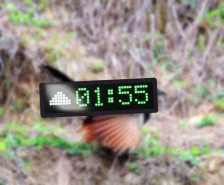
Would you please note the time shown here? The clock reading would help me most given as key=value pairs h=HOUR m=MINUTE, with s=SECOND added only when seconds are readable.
h=1 m=55
